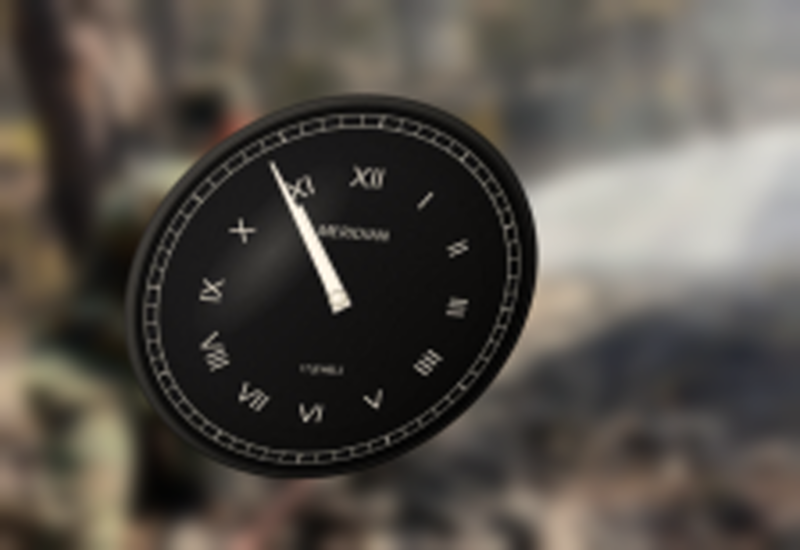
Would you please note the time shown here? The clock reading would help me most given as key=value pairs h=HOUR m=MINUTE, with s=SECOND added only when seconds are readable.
h=10 m=54
